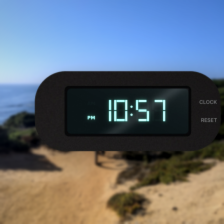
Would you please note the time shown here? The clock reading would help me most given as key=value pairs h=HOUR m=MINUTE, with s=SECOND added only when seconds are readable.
h=10 m=57
